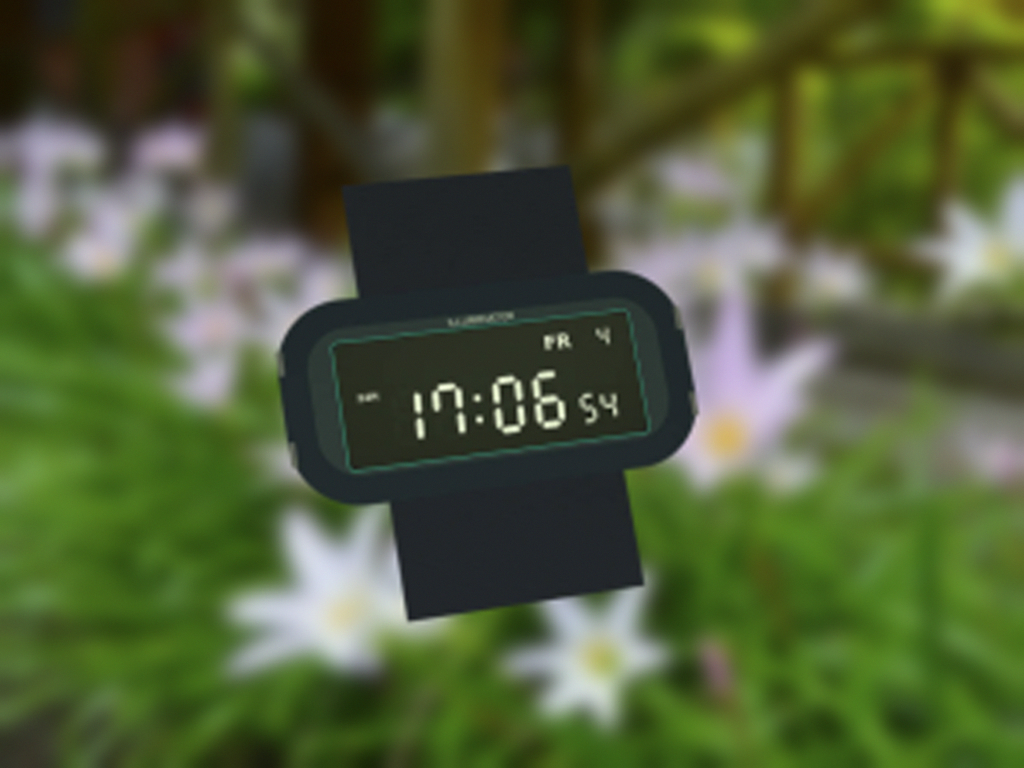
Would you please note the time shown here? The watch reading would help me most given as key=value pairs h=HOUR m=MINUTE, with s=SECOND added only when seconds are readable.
h=17 m=6 s=54
